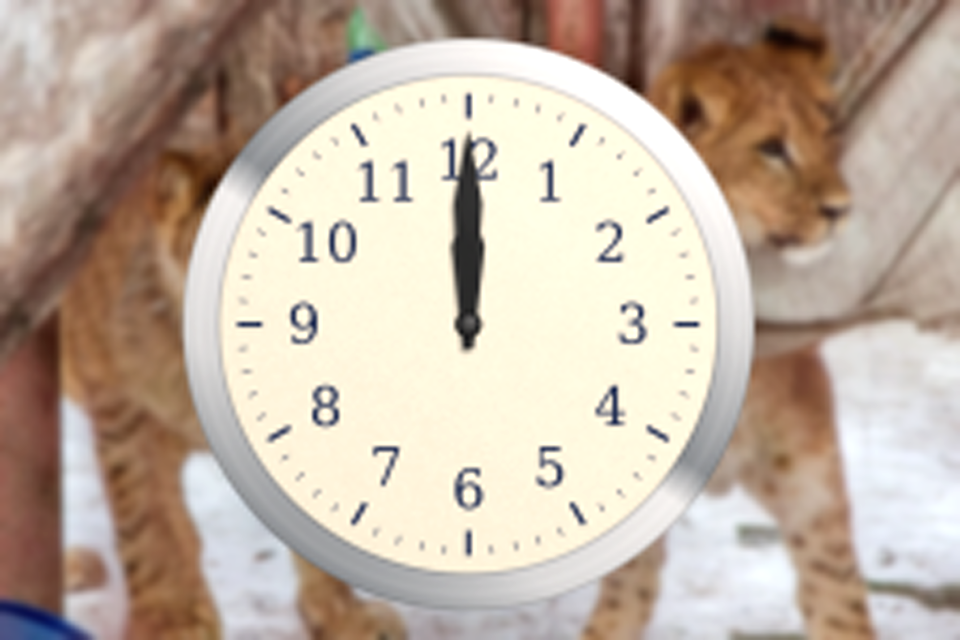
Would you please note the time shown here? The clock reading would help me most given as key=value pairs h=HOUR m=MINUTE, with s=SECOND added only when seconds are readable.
h=12 m=0
